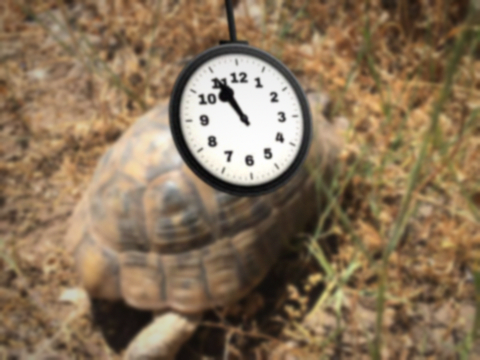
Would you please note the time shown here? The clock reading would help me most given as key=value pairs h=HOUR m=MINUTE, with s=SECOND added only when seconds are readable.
h=10 m=55
